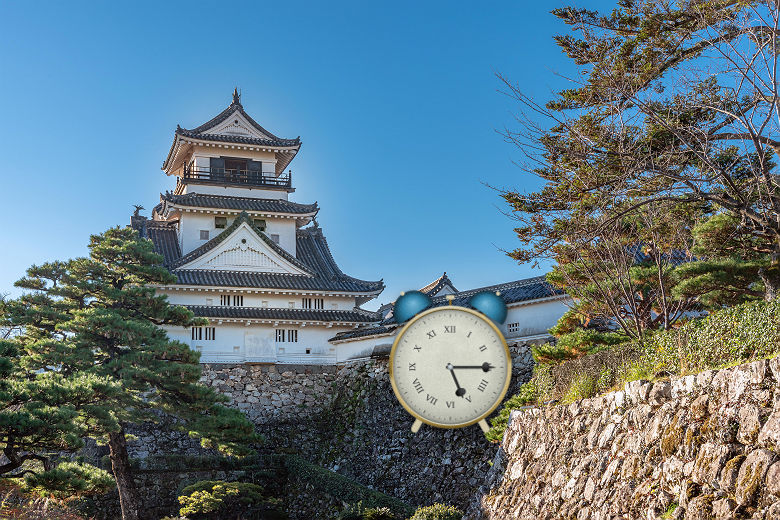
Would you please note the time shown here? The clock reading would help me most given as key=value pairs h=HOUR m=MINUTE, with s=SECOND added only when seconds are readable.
h=5 m=15
